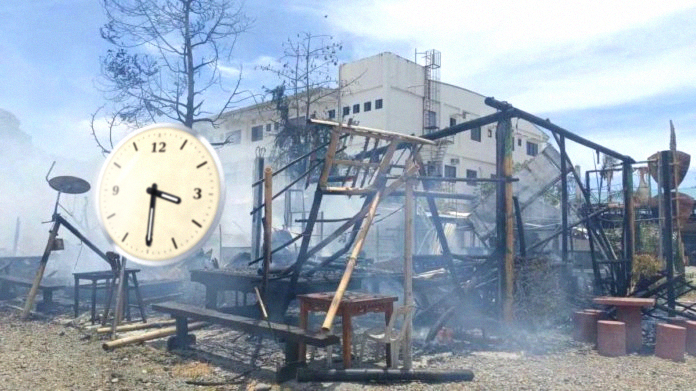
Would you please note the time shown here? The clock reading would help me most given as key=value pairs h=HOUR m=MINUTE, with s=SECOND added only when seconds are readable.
h=3 m=30
